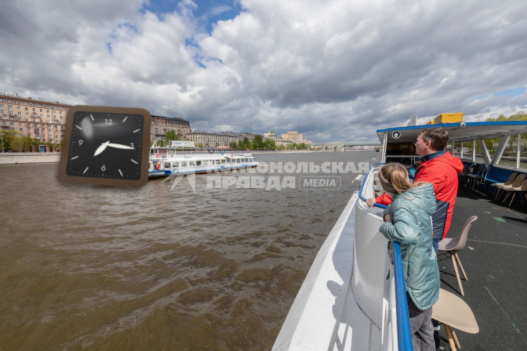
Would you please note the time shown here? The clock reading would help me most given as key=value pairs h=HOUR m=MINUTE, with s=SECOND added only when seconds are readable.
h=7 m=16
